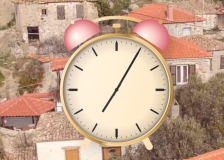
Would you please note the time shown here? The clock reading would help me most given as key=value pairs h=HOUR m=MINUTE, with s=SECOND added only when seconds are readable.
h=7 m=5
